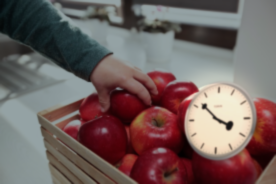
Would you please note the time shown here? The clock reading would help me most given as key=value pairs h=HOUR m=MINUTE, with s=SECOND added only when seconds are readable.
h=3 m=52
